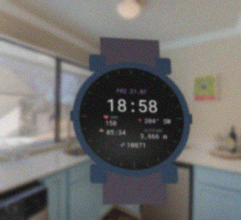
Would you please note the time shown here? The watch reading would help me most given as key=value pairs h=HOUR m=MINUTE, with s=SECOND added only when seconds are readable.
h=18 m=58
